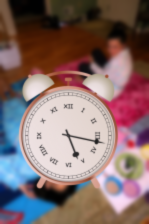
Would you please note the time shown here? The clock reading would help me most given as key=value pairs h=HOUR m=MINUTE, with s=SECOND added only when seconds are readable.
h=5 m=17
